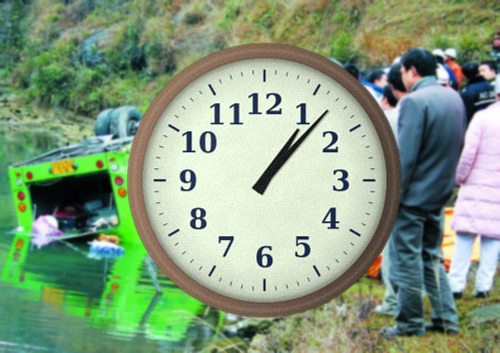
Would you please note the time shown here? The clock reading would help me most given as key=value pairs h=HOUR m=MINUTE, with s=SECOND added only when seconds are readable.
h=1 m=7
